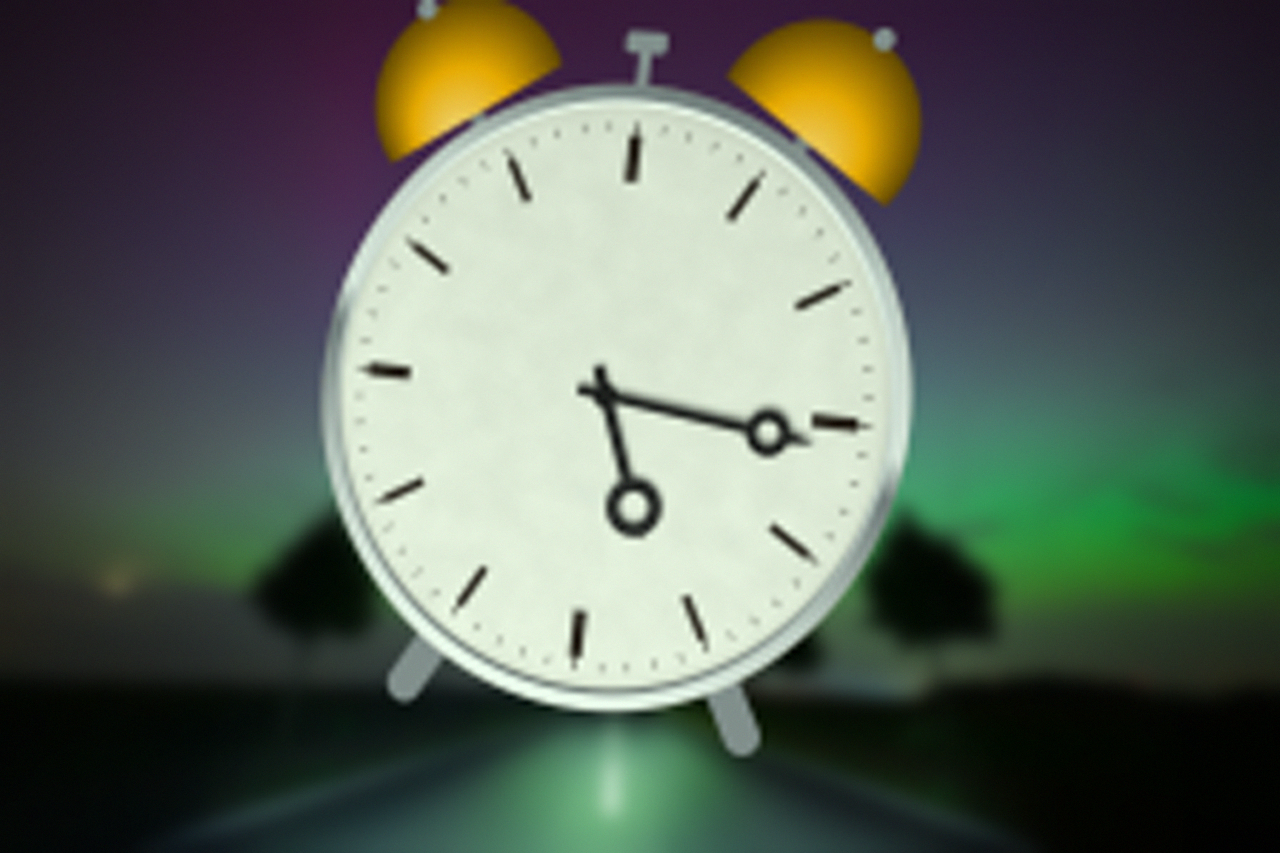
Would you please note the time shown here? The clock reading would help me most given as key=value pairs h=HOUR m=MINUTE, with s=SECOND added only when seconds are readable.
h=5 m=16
